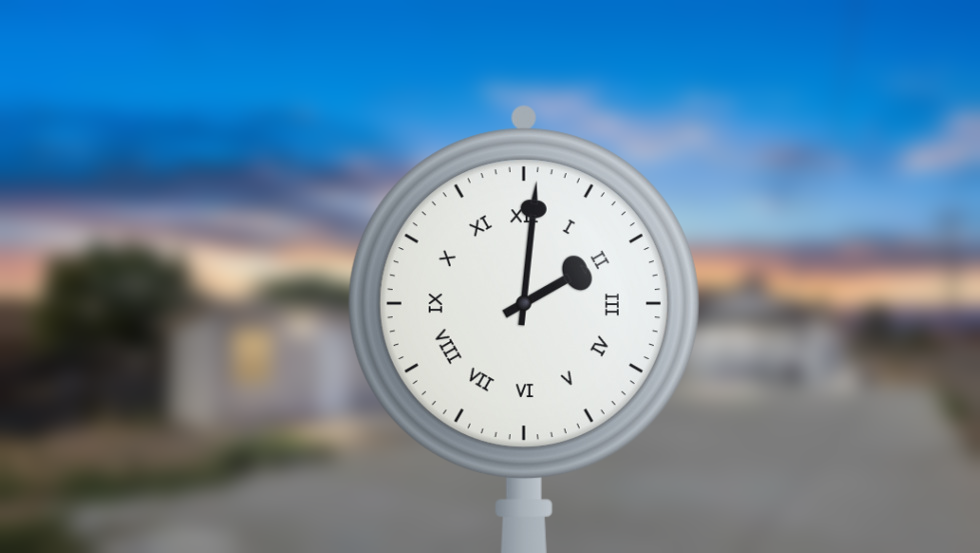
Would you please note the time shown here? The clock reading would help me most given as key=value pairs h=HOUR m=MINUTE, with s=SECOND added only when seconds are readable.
h=2 m=1
